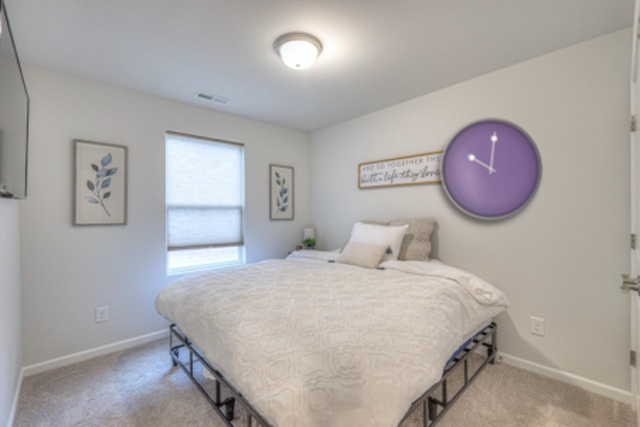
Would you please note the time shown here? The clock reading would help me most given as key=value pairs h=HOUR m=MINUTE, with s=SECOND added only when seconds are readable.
h=10 m=1
